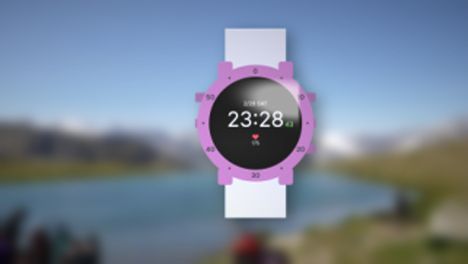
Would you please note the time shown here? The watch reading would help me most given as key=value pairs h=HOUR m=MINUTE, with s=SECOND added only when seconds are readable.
h=23 m=28
